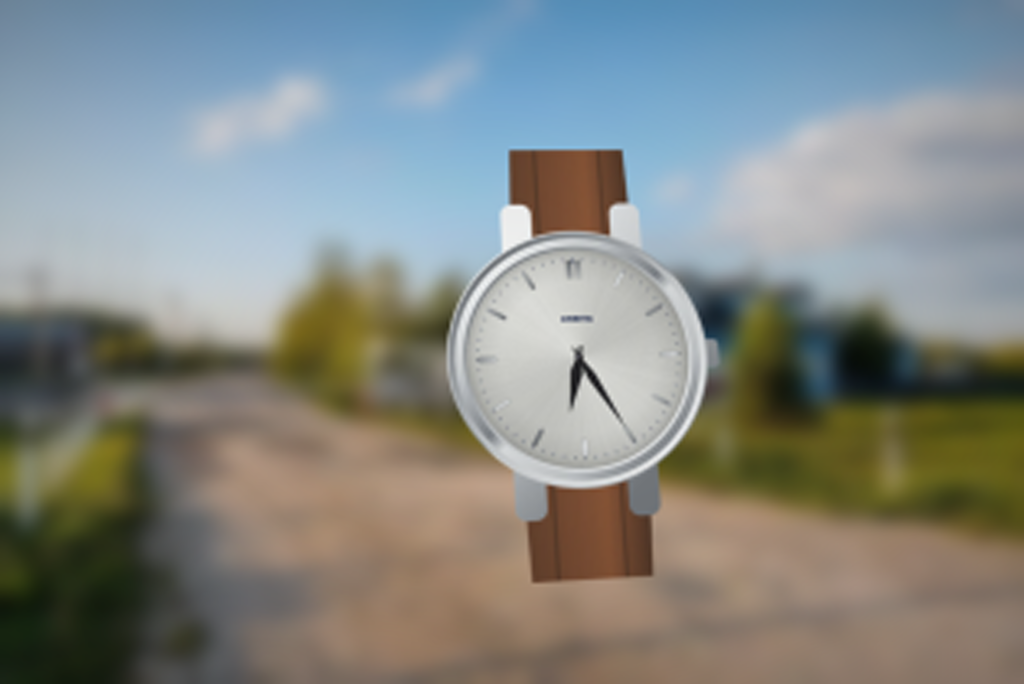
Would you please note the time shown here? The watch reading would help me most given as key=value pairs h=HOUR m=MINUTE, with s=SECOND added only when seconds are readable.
h=6 m=25
